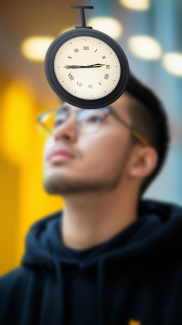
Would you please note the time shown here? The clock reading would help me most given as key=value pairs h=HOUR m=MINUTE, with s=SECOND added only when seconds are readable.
h=2 m=45
